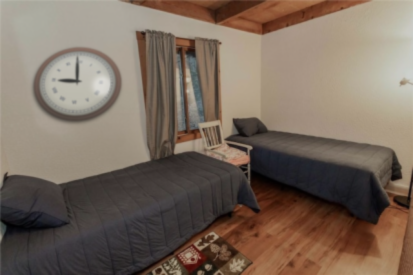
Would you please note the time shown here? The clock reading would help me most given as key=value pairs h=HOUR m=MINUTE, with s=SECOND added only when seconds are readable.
h=8 m=59
